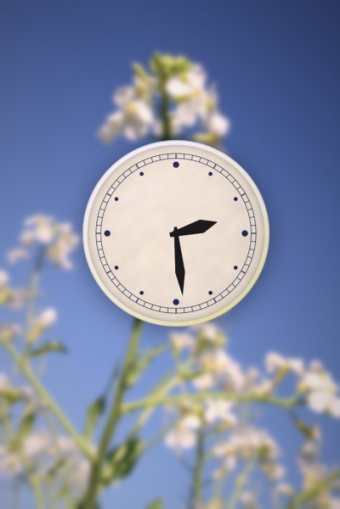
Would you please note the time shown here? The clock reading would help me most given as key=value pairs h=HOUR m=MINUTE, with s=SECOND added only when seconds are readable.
h=2 m=29
